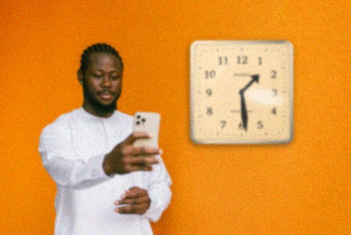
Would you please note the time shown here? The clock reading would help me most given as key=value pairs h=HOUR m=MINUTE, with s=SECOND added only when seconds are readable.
h=1 m=29
